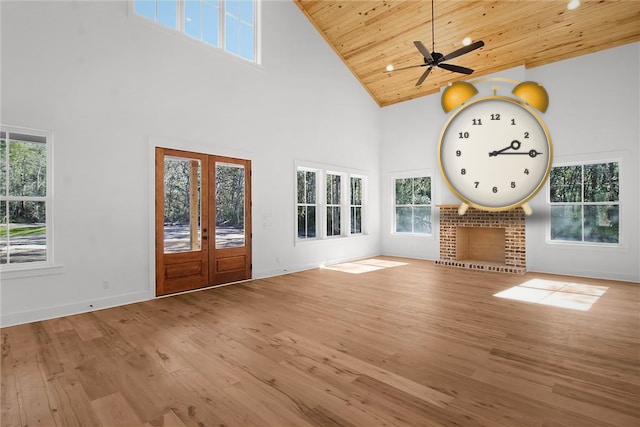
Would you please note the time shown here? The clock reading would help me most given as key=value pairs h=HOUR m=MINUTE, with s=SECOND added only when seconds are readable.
h=2 m=15
